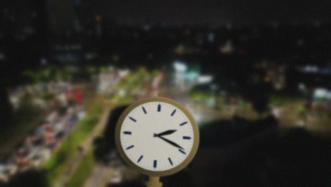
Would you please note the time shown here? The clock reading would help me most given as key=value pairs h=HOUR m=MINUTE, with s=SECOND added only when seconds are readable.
h=2 m=19
